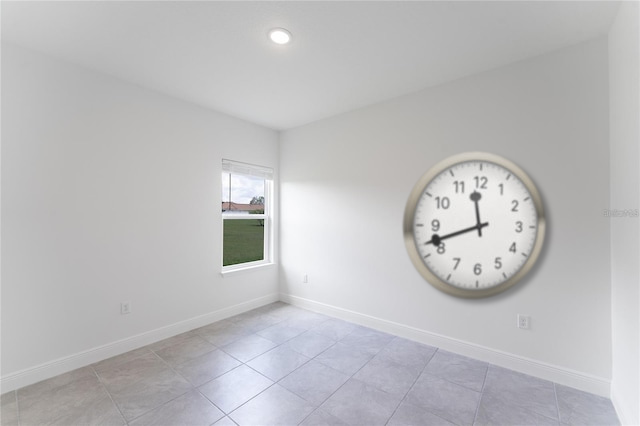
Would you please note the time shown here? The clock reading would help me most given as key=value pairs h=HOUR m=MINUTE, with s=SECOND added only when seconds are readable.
h=11 m=42
